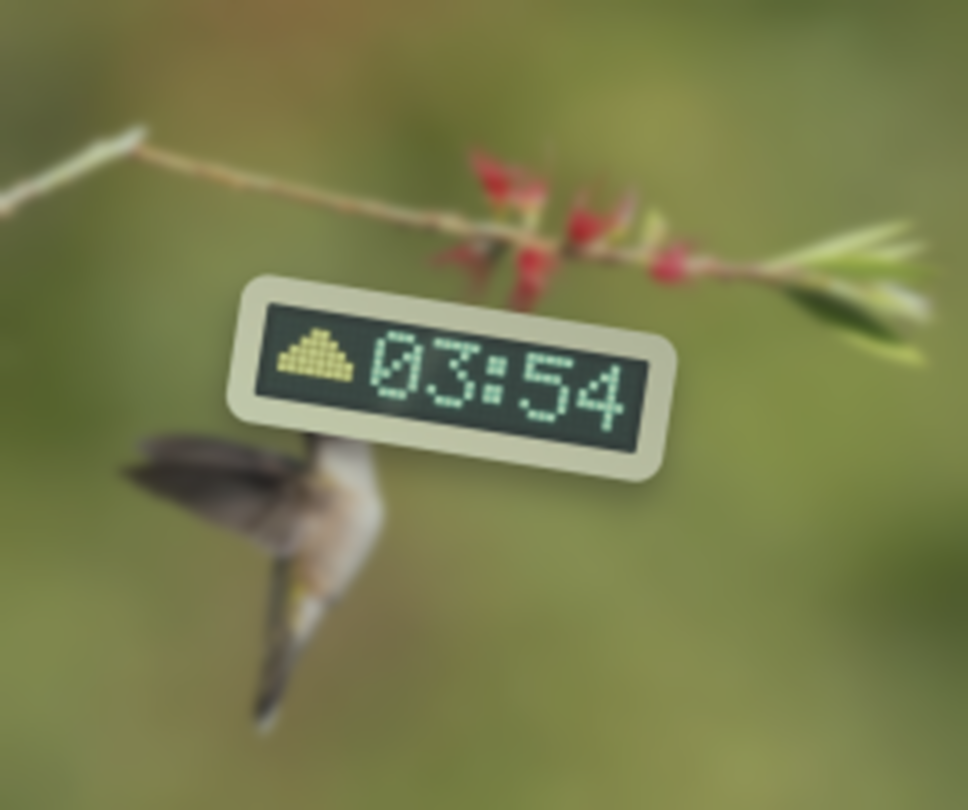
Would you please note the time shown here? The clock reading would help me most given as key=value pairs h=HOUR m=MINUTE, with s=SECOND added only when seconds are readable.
h=3 m=54
